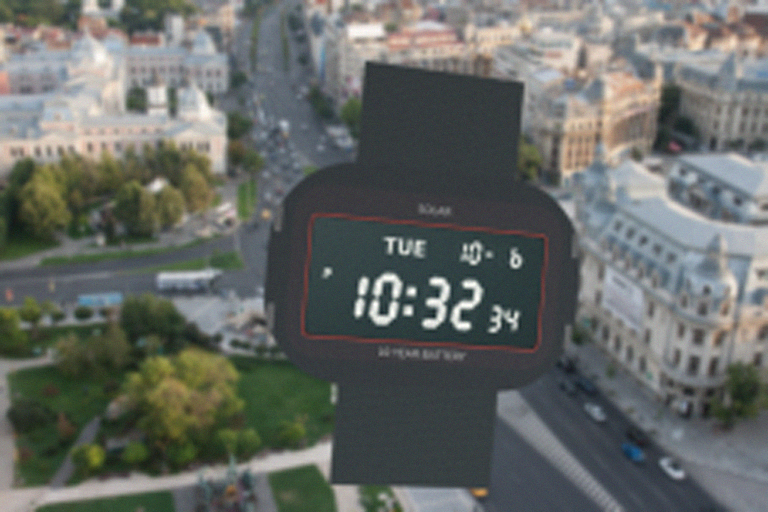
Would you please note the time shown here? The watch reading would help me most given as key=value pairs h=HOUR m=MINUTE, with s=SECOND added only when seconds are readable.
h=10 m=32 s=34
